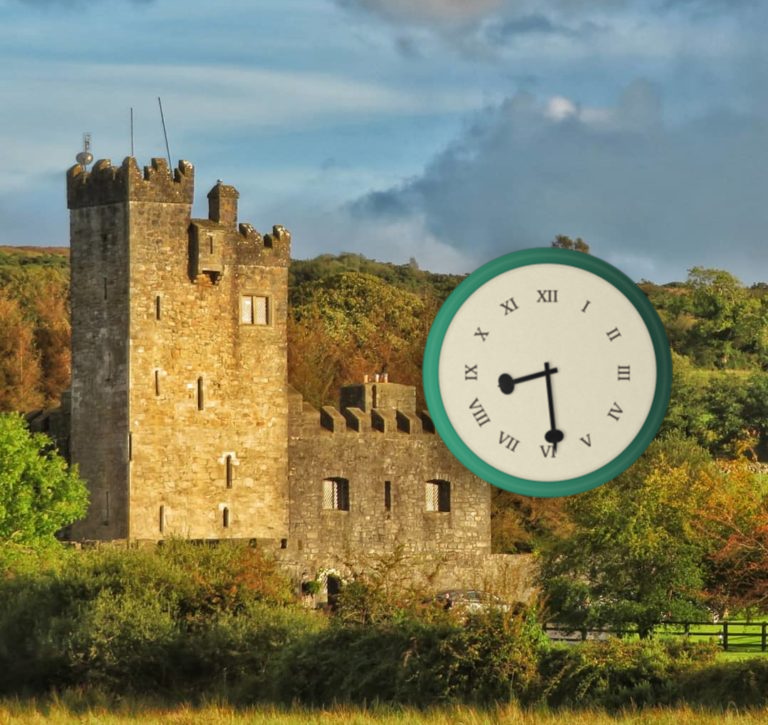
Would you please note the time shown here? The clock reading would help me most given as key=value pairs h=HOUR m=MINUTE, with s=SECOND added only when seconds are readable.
h=8 m=29
